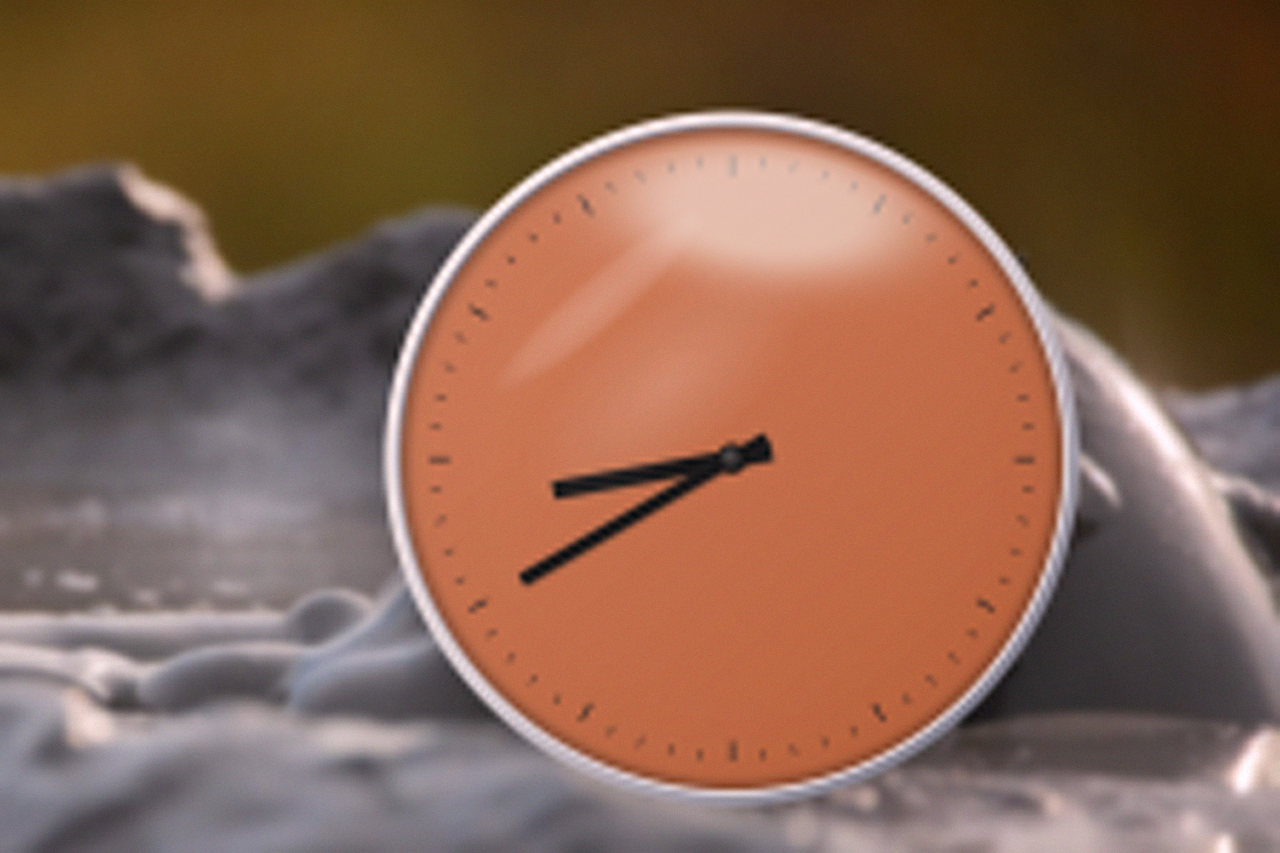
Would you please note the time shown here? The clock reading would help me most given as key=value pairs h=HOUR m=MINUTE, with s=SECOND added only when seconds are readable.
h=8 m=40
